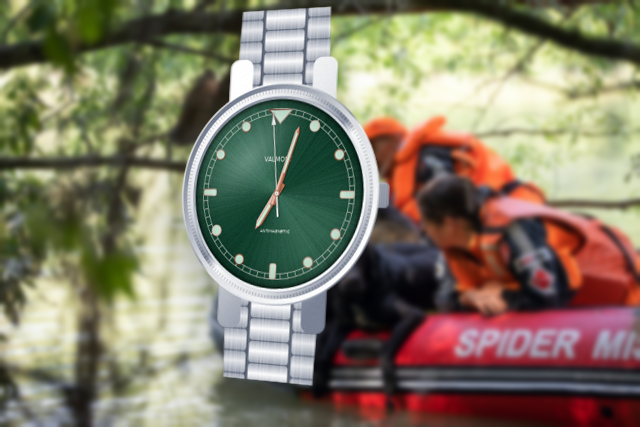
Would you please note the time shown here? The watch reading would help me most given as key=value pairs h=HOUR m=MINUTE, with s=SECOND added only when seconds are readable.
h=7 m=2 s=59
